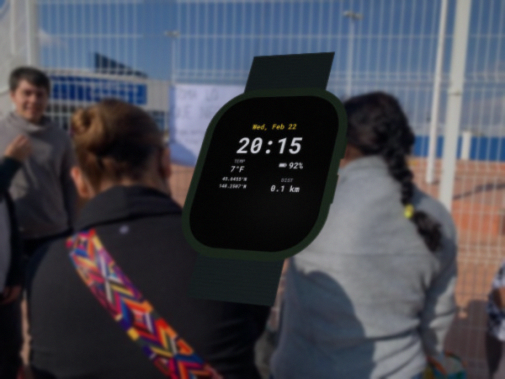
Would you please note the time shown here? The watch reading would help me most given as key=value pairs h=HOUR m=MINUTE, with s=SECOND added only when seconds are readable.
h=20 m=15
